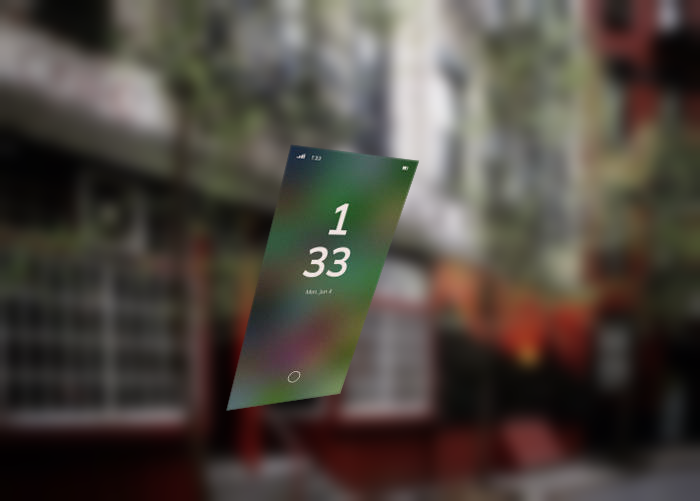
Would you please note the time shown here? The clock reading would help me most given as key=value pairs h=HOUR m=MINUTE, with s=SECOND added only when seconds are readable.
h=1 m=33
